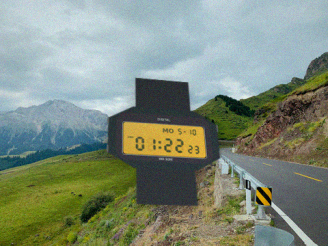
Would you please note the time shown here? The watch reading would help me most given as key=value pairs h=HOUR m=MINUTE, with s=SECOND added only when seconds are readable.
h=1 m=22 s=23
